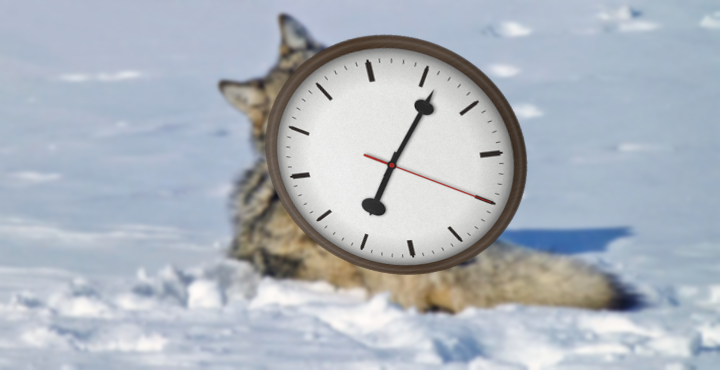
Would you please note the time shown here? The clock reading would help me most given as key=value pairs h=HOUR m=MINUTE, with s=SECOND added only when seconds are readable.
h=7 m=6 s=20
